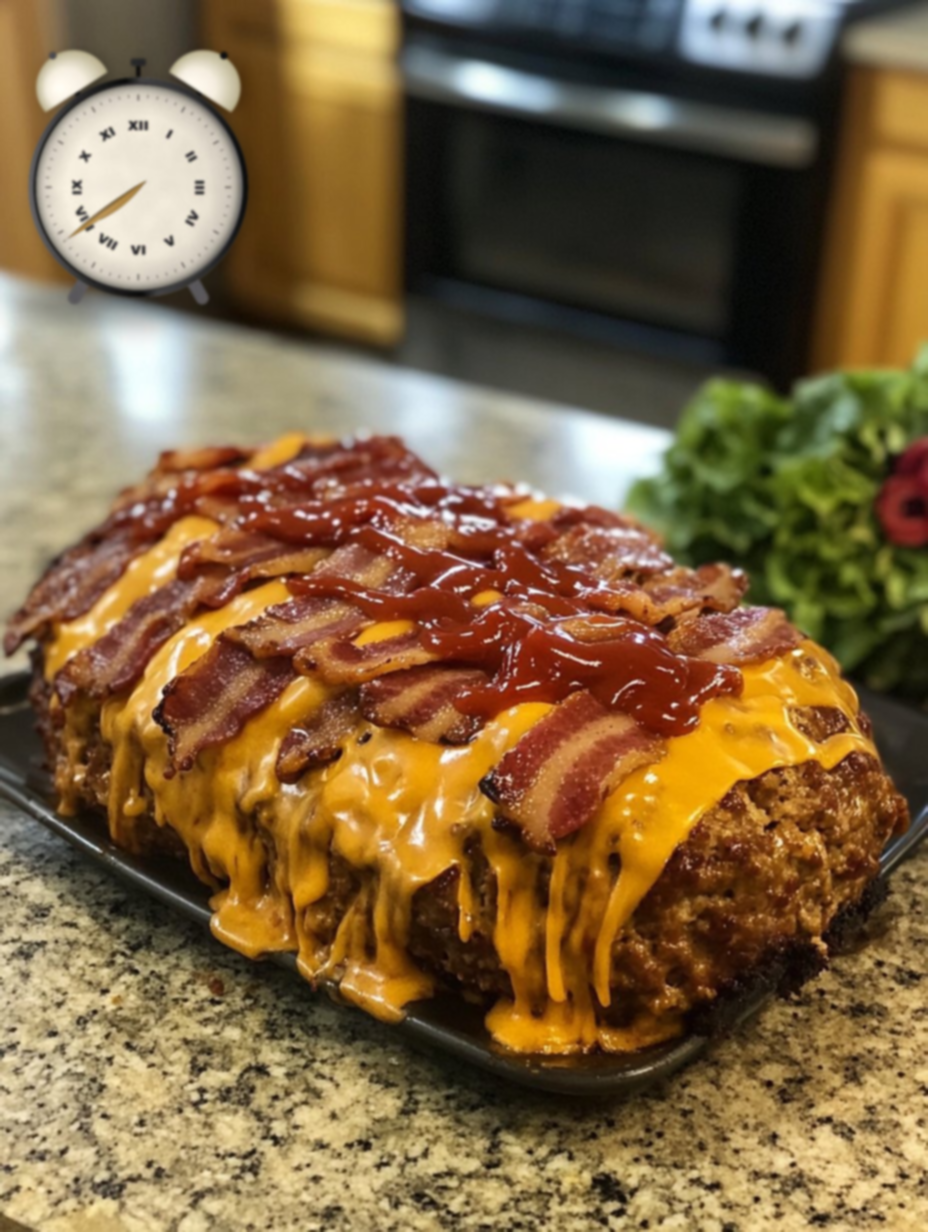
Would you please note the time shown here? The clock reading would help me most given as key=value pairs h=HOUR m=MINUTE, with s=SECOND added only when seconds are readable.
h=7 m=39
